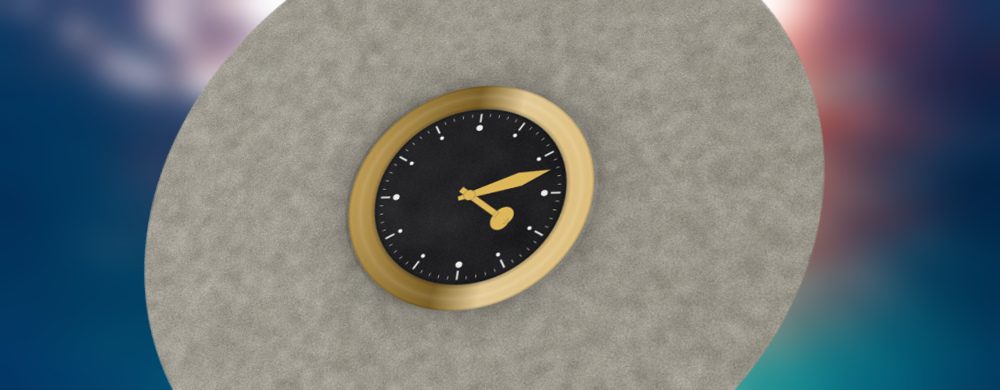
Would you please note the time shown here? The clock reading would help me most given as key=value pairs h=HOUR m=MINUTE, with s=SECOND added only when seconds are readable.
h=4 m=12
